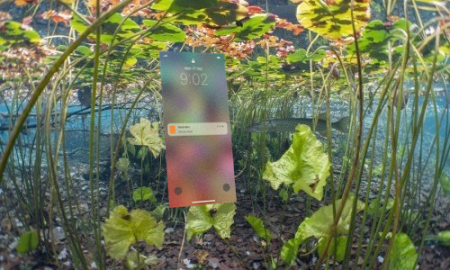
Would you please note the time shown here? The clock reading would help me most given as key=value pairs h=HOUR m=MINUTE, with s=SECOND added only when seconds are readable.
h=9 m=2
